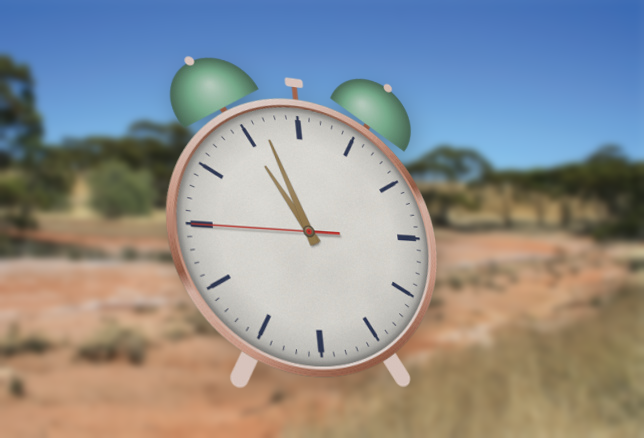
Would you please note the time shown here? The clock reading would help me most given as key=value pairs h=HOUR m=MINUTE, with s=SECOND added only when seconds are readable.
h=10 m=56 s=45
